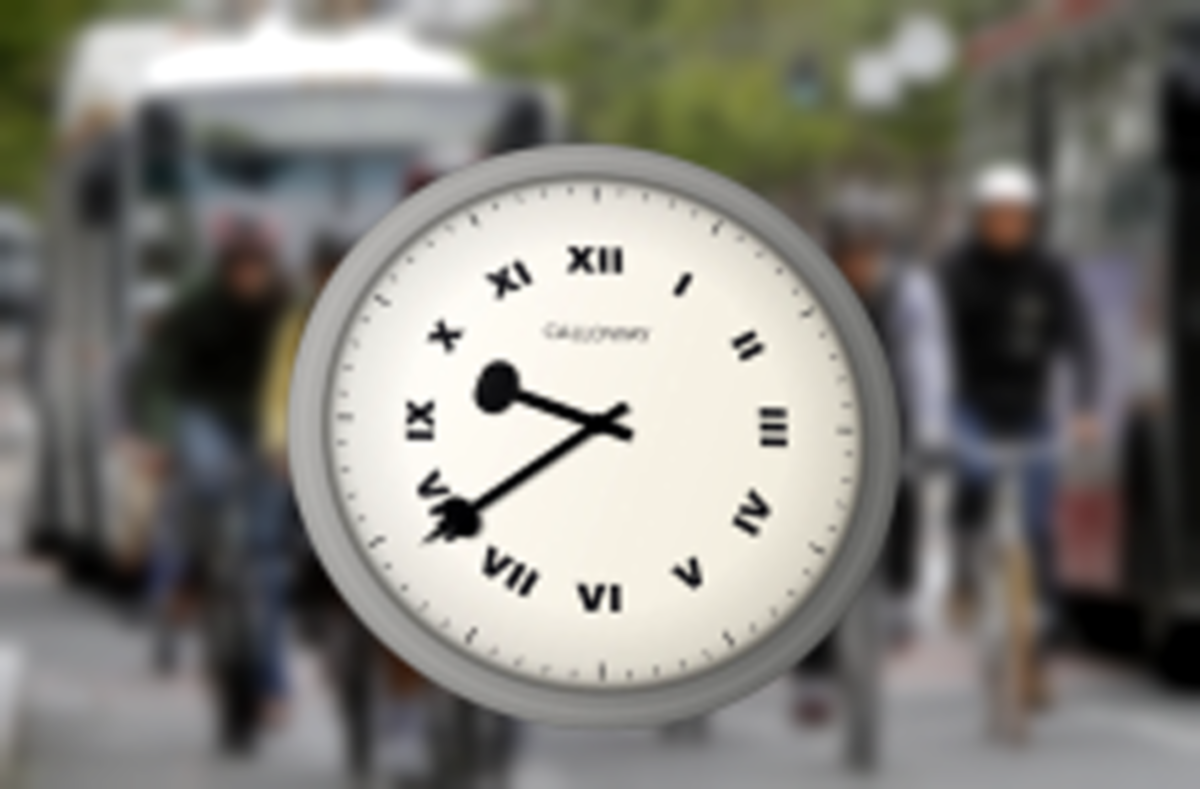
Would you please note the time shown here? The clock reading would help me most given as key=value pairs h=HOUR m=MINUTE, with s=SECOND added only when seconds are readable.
h=9 m=39
